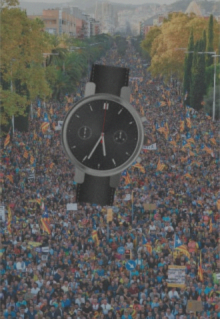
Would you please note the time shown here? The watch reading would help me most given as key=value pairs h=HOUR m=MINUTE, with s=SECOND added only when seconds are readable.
h=5 m=34
